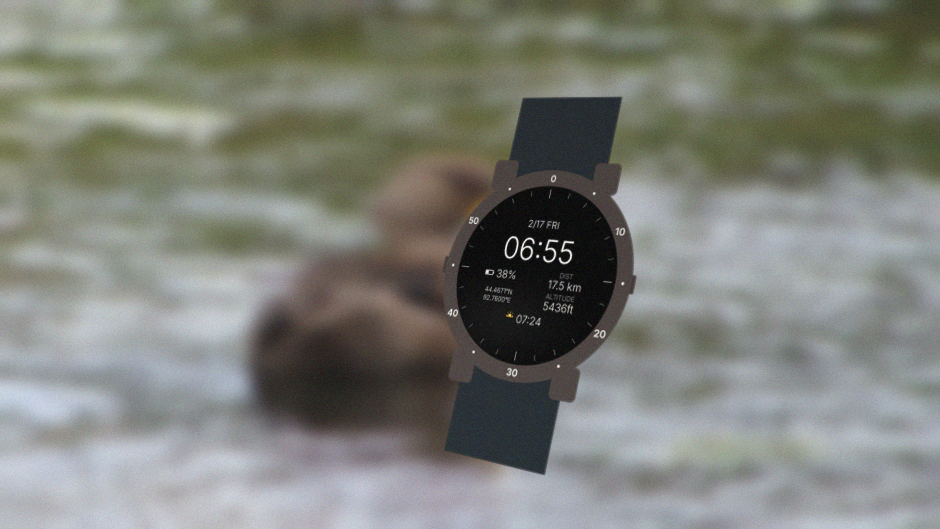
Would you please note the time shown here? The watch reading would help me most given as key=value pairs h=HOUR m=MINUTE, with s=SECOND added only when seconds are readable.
h=6 m=55
